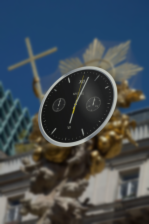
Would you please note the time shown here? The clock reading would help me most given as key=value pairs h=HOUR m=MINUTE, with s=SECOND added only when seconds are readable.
h=6 m=2
